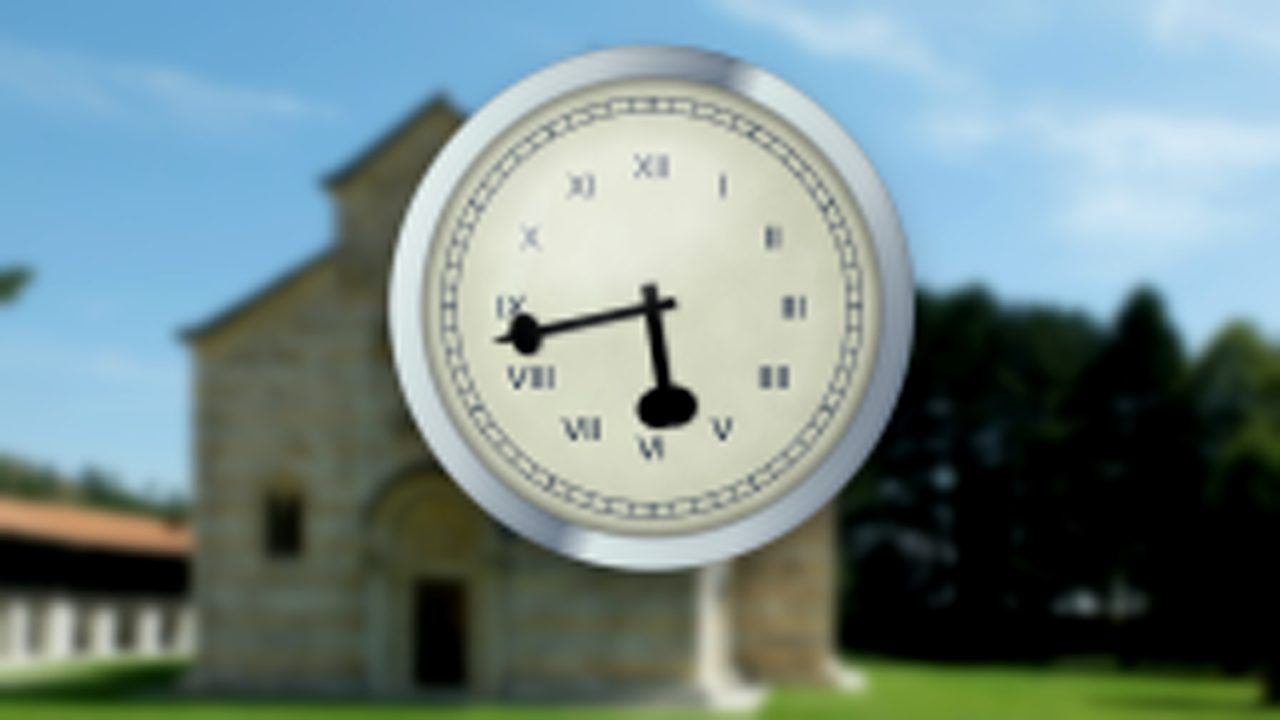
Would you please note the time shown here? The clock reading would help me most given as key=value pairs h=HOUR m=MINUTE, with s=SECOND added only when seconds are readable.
h=5 m=43
